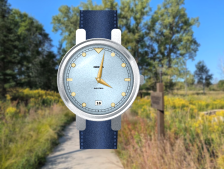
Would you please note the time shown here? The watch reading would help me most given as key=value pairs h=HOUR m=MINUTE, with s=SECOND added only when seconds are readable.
h=4 m=2
